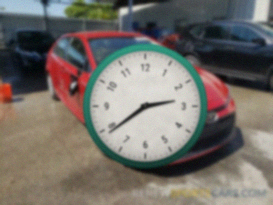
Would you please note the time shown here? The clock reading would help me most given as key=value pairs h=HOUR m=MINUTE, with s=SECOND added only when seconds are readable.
h=2 m=39
